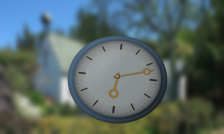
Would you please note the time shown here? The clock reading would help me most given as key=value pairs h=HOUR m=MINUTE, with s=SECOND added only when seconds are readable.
h=6 m=12
